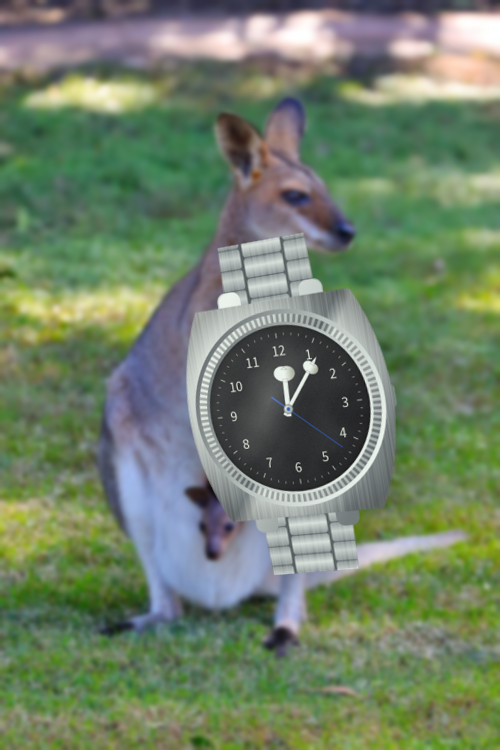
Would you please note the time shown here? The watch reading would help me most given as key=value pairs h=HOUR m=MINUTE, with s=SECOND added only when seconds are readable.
h=12 m=6 s=22
